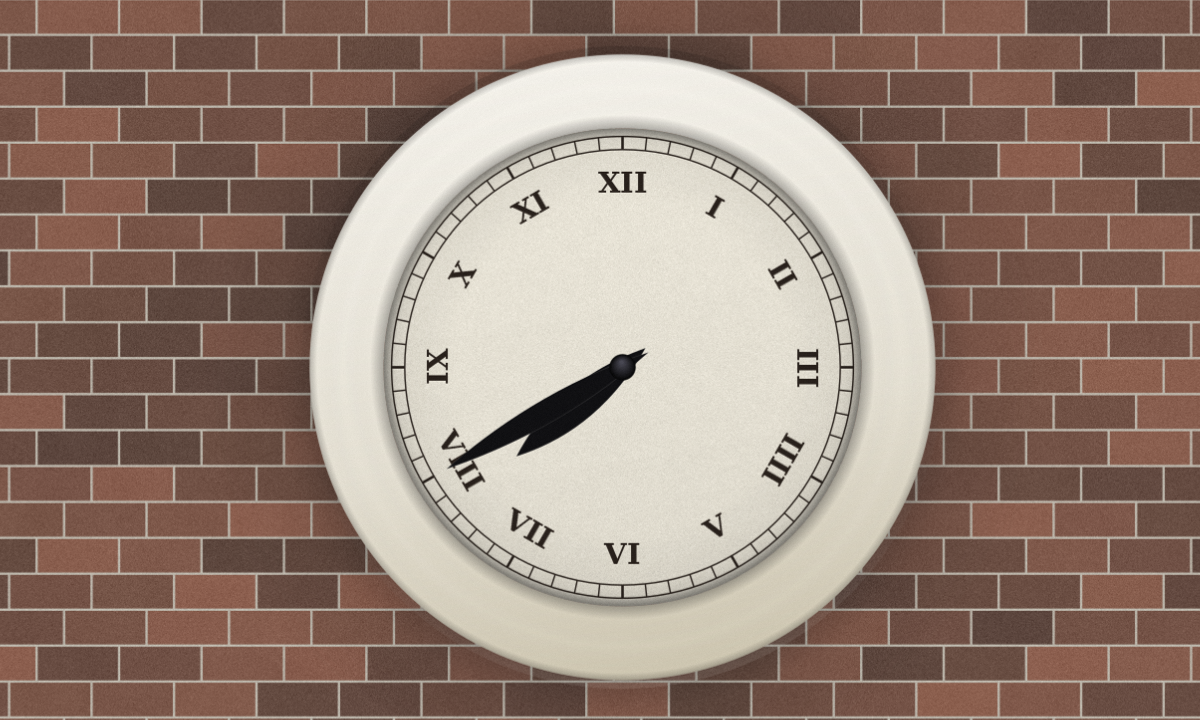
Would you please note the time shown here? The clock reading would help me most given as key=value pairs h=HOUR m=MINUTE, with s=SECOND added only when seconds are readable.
h=7 m=40
